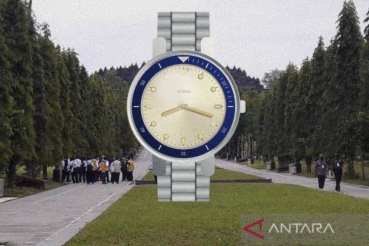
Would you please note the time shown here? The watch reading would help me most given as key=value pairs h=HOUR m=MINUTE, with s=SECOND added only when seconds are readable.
h=8 m=18
